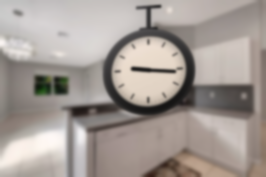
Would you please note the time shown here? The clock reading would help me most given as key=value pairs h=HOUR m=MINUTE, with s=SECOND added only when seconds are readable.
h=9 m=16
